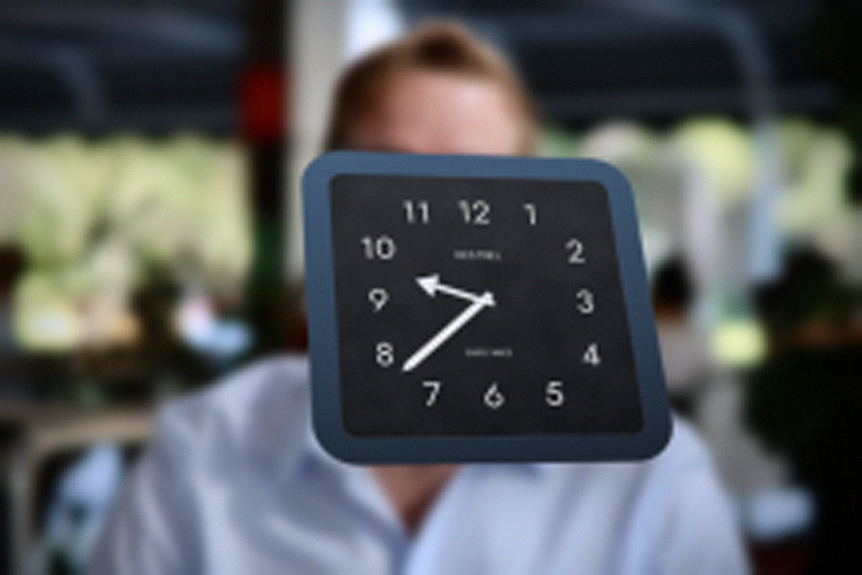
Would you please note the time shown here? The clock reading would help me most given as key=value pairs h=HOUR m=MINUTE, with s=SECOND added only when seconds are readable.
h=9 m=38
